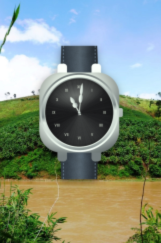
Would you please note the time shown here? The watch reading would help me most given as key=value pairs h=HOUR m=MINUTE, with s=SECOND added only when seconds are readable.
h=11 m=1
